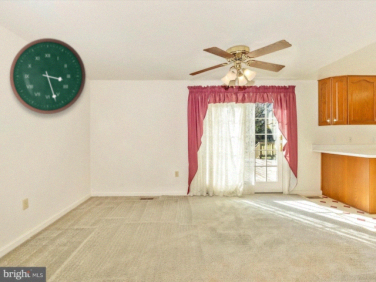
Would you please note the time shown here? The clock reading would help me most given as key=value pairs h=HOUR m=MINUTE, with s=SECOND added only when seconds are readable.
h=3 m=27
